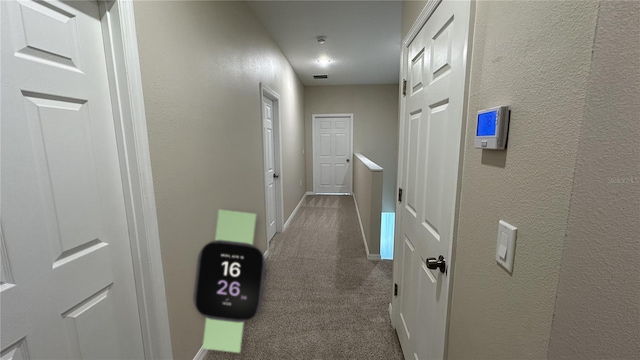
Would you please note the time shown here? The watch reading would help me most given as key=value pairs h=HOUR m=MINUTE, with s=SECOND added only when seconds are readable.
h=16 m=26
